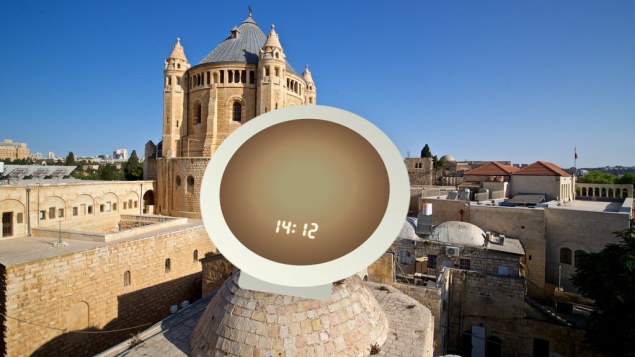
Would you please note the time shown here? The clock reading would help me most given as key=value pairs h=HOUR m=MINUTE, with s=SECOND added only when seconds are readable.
h=14 m=12
